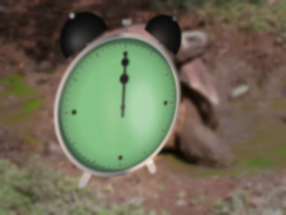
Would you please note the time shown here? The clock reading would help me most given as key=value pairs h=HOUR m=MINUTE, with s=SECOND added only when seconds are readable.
h=12 m=0
